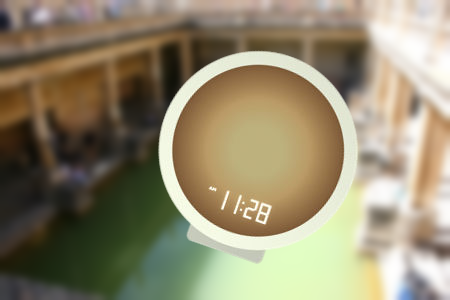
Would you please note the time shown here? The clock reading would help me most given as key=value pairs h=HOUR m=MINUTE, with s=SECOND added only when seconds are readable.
h=11 m=28
